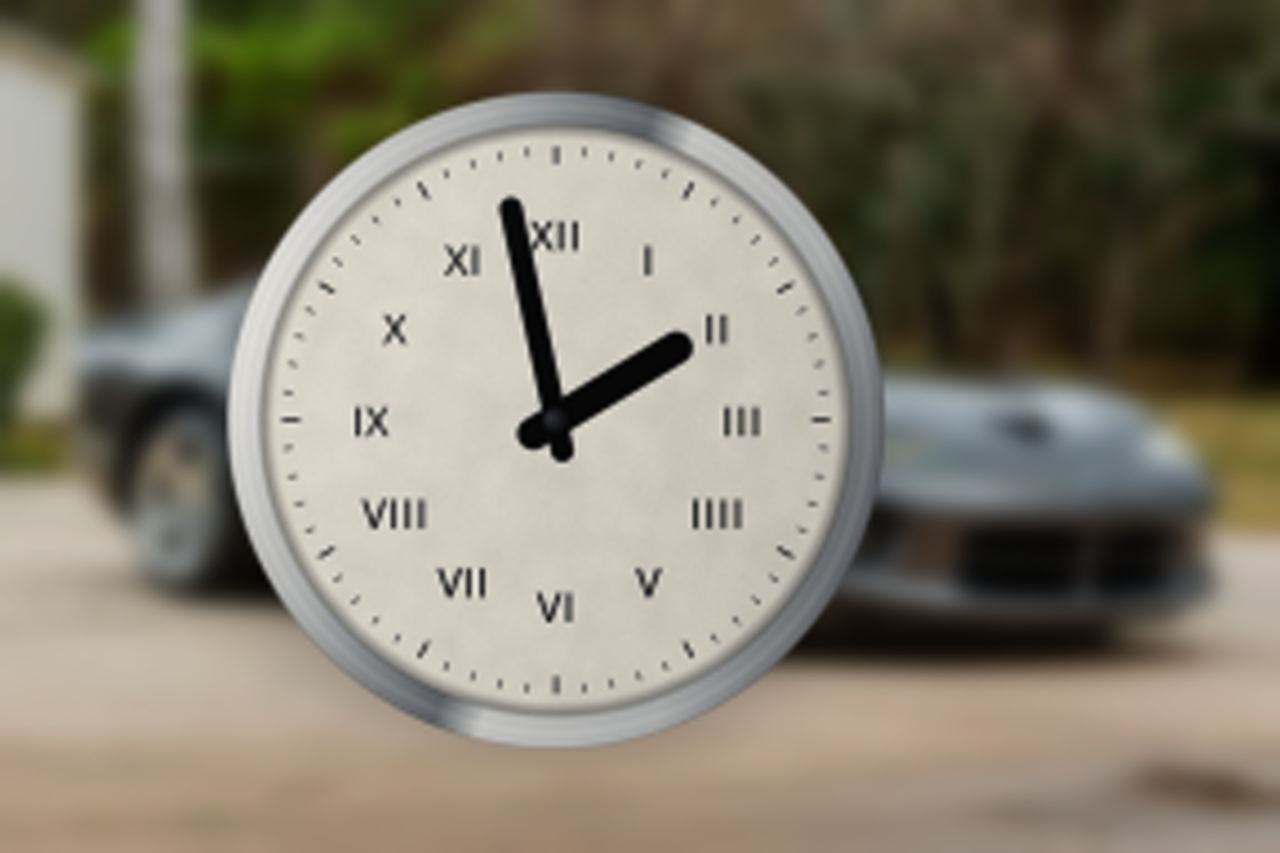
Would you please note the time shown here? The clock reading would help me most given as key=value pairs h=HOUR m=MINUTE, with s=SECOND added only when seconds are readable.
h=1 m=58
